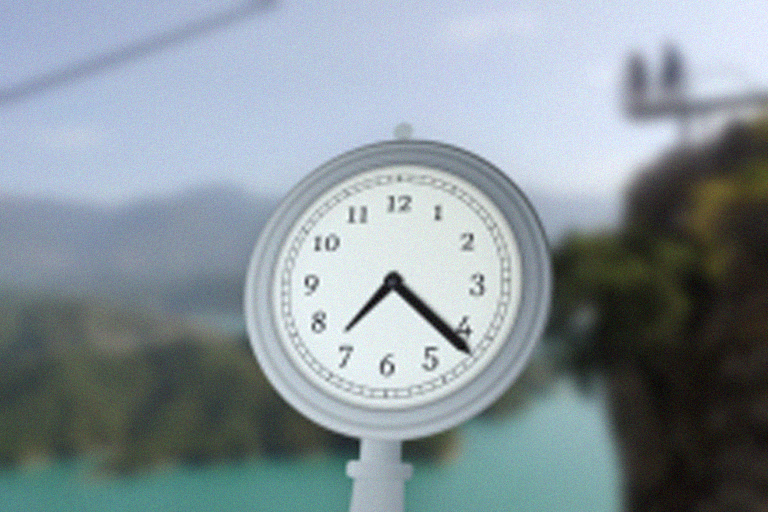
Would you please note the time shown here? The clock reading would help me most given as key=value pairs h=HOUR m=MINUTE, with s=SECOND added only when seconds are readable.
h=7 m=22
